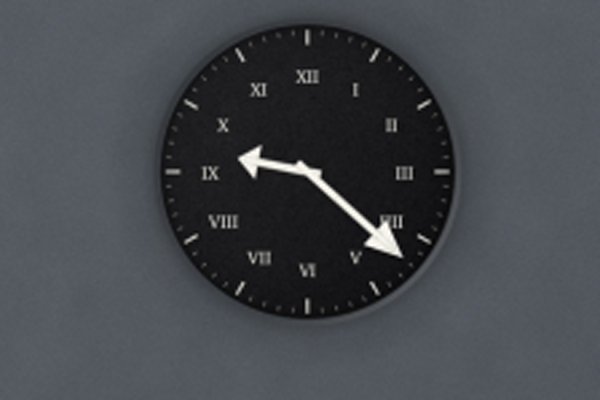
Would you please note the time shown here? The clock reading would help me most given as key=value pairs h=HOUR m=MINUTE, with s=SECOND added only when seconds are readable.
h=9 m=22
